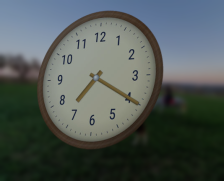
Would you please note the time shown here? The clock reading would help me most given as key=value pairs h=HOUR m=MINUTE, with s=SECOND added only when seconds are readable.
h=7 m=20
